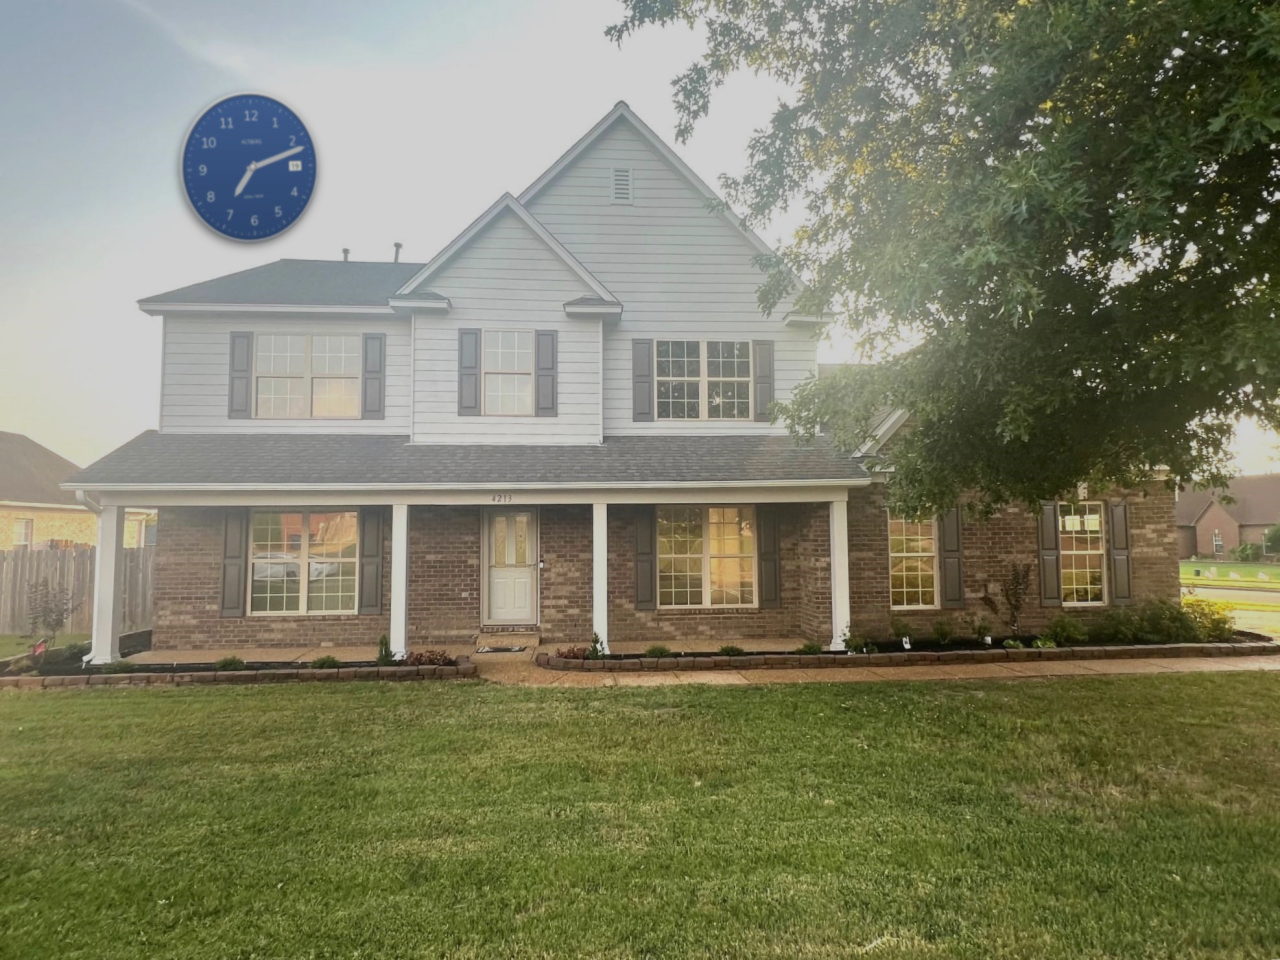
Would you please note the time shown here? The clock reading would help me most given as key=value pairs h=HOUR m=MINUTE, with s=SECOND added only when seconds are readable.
h=7 m=12
